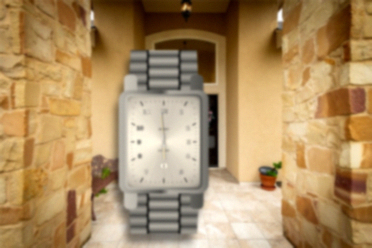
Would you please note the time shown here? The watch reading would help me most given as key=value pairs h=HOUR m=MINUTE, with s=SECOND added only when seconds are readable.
h=5 m=59
